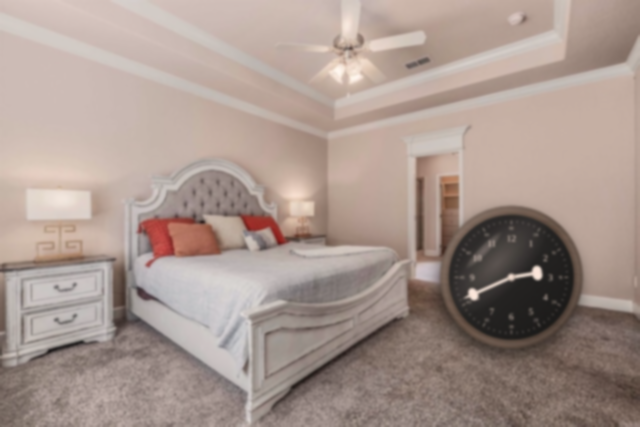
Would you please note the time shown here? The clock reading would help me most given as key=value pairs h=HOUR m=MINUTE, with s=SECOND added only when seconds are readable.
h=2 m=41
